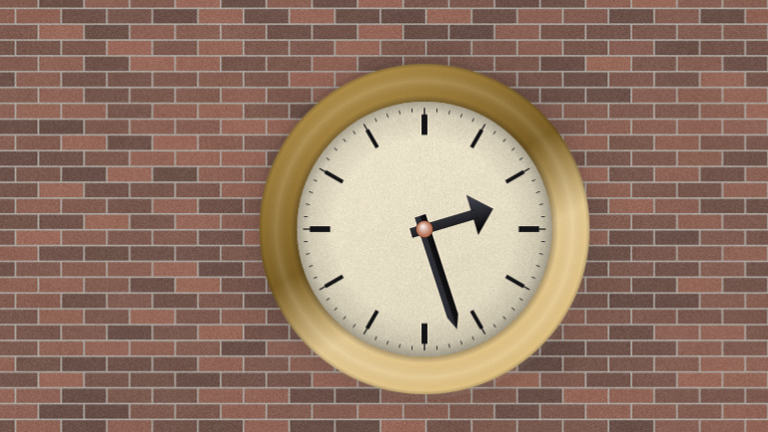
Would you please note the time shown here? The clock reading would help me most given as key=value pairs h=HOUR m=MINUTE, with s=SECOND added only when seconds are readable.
h=2 m=27
